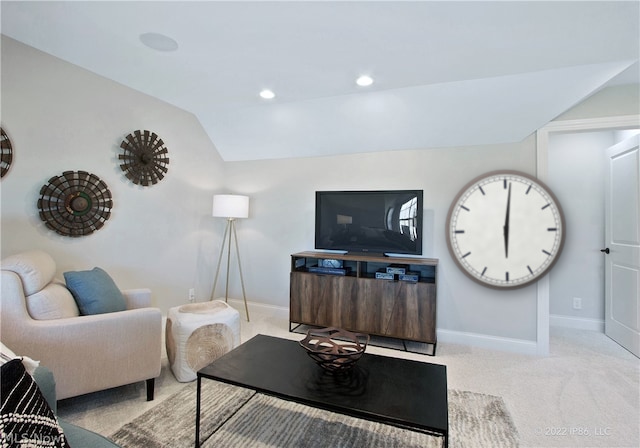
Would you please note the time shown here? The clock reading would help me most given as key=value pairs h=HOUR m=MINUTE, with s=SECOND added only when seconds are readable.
h=6 m=1
